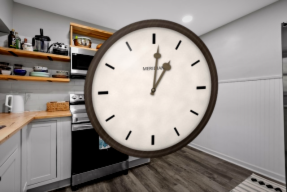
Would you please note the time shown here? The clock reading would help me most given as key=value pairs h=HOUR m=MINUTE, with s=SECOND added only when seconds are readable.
h=1 m=1
